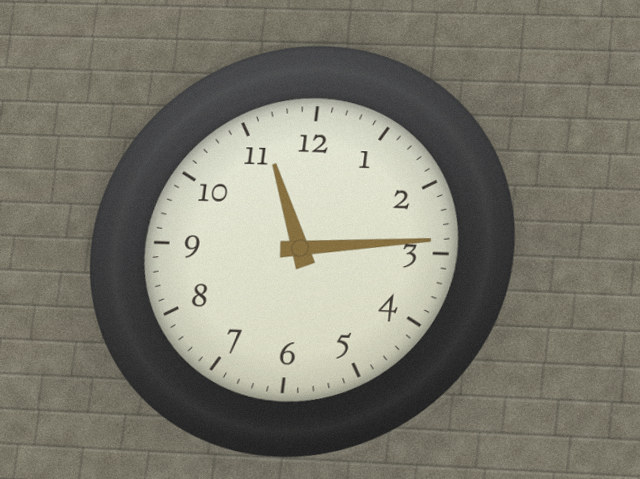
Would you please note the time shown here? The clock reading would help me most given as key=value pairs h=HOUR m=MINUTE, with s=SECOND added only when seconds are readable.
h=11 m=14
